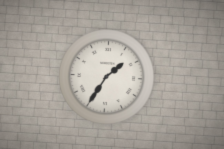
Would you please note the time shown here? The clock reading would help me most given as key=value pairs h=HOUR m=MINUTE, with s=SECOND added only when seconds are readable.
h=1 m=35
